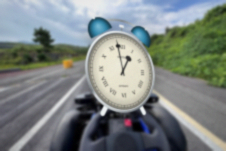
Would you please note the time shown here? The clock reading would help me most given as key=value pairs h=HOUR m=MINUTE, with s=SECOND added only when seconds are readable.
h=12 m=58
